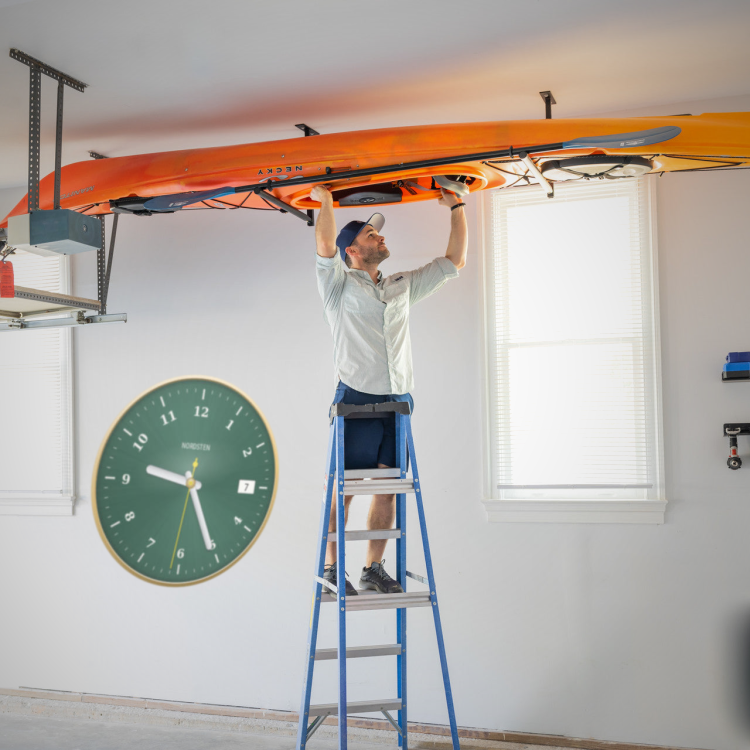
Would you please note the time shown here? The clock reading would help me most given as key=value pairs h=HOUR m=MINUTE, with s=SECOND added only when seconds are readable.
h=9 m=25 s=31
